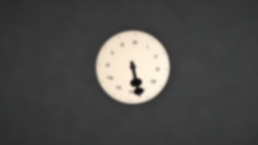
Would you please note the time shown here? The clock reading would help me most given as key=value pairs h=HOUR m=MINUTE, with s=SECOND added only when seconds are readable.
h=5 m=27
